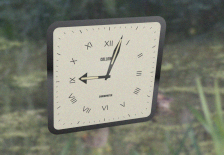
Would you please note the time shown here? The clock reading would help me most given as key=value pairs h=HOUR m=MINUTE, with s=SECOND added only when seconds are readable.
h=9 m=3
